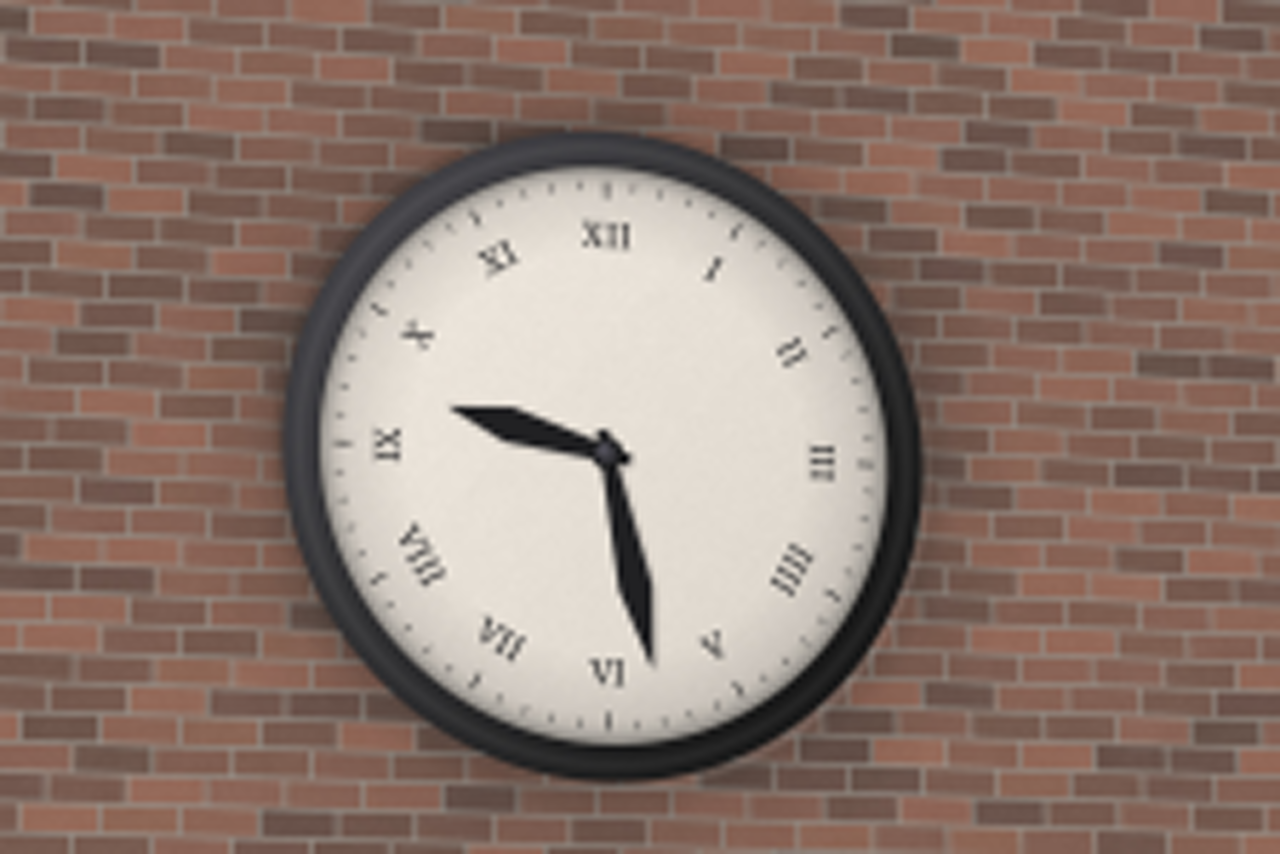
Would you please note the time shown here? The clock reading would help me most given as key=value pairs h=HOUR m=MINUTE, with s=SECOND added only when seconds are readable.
h=9 m=28
